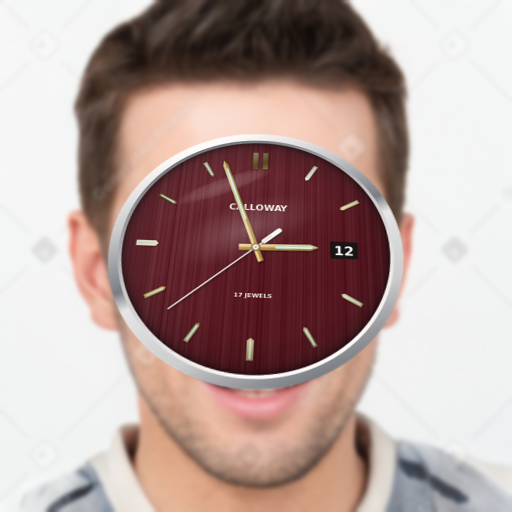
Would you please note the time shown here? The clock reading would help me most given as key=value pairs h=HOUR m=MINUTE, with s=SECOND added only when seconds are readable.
h=2 m=56 s=38
